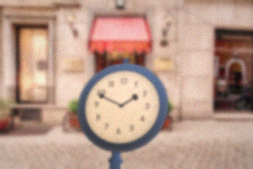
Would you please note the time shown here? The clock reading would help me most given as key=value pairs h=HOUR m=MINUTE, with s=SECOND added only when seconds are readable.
h=1 m=49
